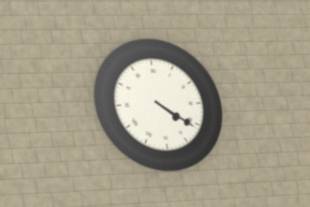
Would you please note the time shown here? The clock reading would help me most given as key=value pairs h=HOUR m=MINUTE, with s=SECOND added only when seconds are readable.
h=4 m=21
